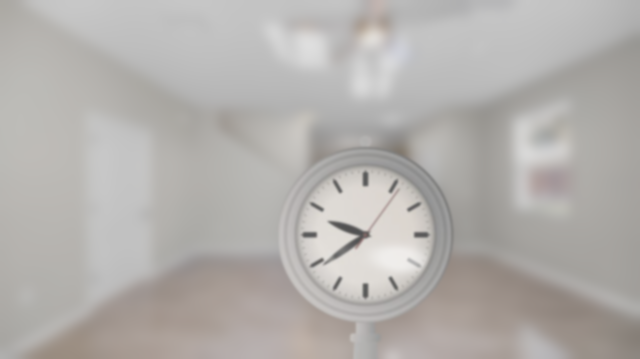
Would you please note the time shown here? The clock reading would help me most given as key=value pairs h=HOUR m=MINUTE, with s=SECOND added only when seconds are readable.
h=9 m=39 s=6
